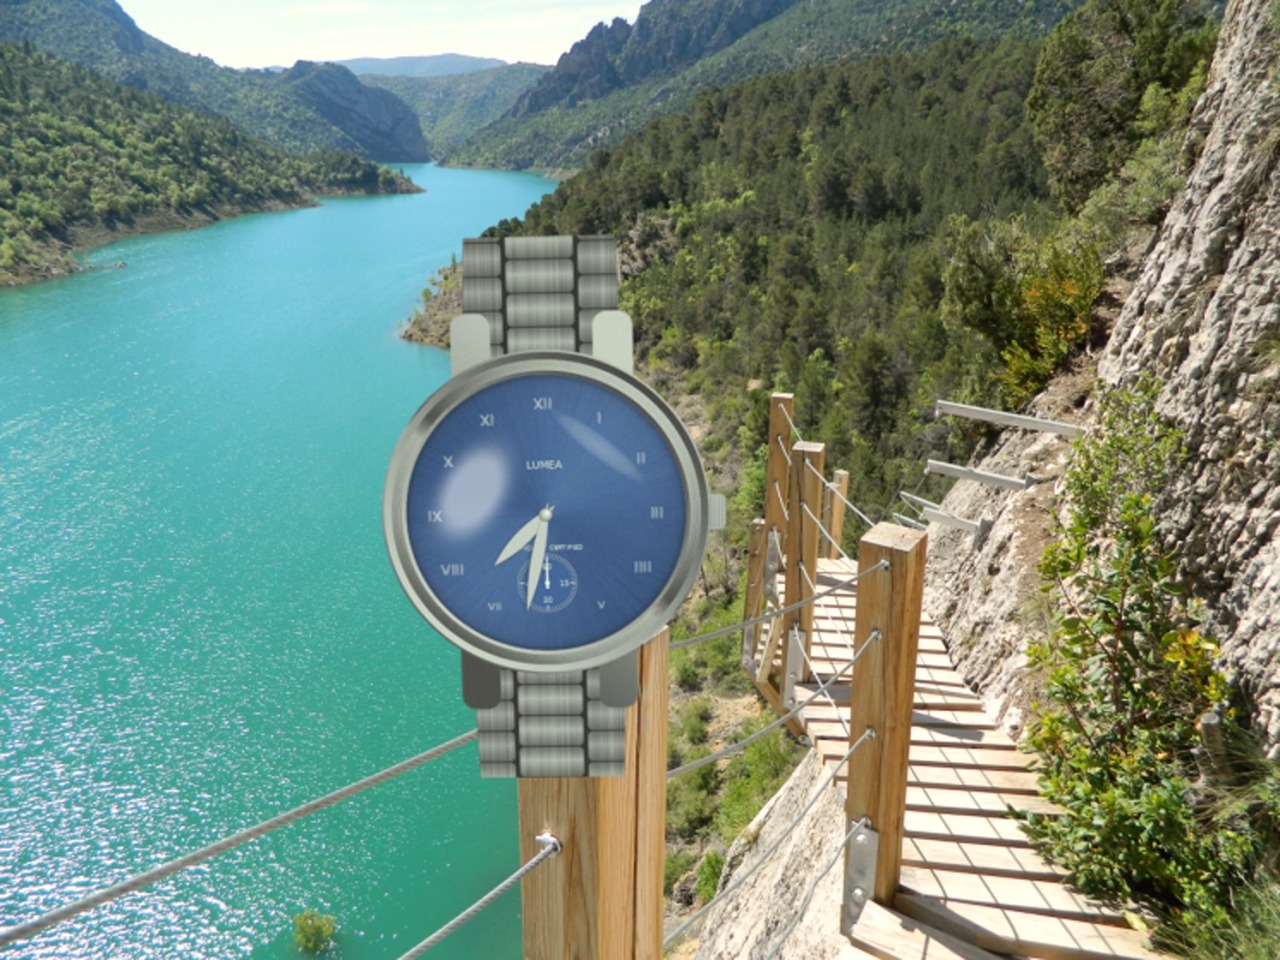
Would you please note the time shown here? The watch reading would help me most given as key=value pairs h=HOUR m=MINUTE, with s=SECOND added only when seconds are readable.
h=7 m=32
